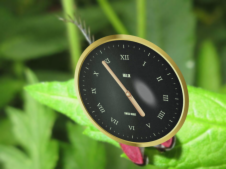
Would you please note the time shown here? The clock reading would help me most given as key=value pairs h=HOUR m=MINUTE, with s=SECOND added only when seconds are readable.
h=4 m=54
